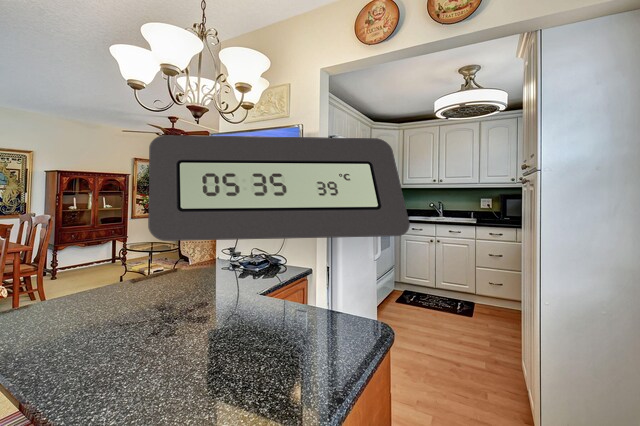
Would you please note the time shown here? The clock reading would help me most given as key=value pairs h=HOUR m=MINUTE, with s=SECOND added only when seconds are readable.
h=5 m=35
